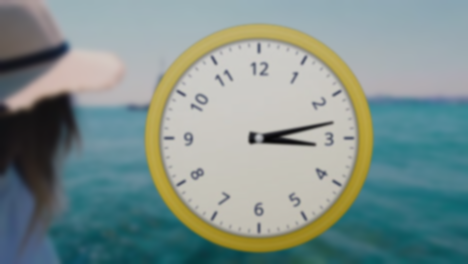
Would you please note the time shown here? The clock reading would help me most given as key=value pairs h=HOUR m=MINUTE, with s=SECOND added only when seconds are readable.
h=3 m=13
